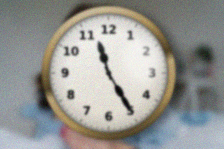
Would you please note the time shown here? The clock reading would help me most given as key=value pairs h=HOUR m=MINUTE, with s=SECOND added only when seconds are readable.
h=11 m=25
